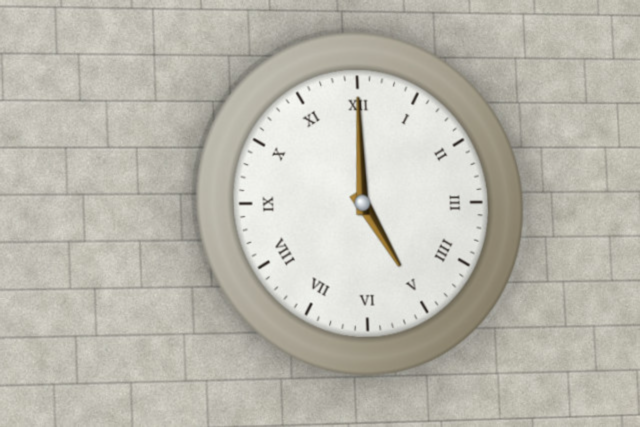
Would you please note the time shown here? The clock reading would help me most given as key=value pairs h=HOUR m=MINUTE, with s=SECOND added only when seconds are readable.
h=5 m=0
